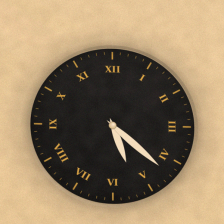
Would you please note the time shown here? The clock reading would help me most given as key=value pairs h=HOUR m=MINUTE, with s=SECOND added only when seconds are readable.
h=5 m=22
